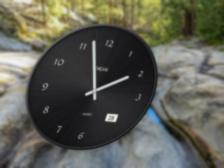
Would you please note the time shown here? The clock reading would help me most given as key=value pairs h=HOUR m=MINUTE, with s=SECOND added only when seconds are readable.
h=1 m=57
